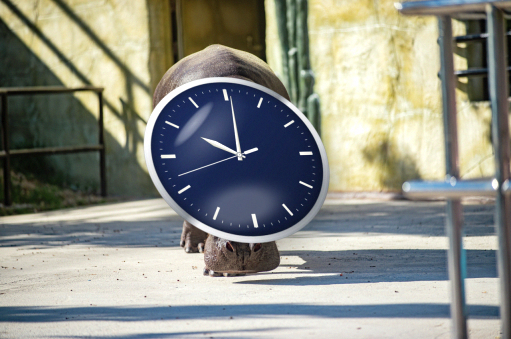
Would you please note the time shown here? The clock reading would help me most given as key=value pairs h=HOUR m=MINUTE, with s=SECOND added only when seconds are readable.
h=10 m=0 s=42
